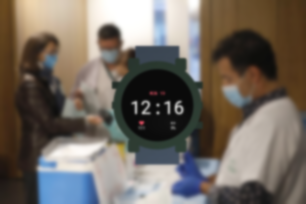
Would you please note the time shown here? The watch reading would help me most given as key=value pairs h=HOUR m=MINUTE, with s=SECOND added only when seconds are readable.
h=12 m=16
